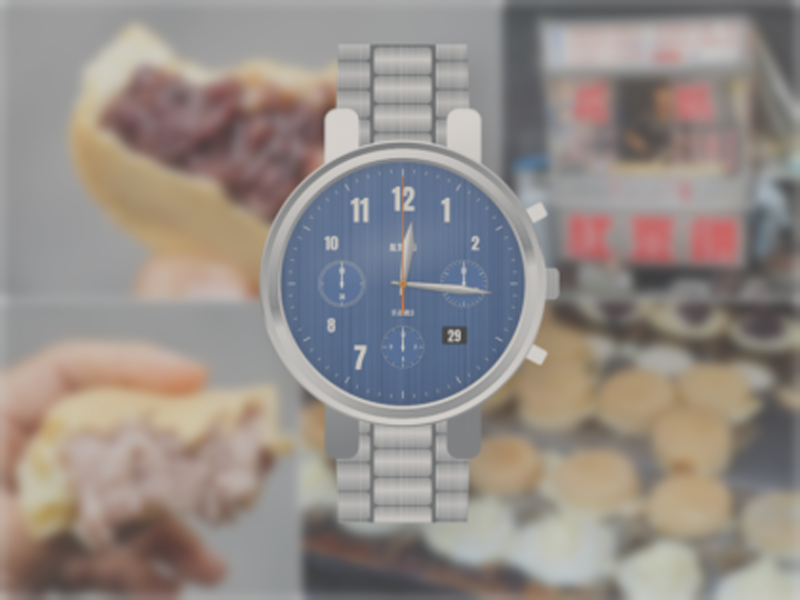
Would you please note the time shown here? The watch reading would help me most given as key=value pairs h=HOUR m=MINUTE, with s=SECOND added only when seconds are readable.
h=12 m=16
